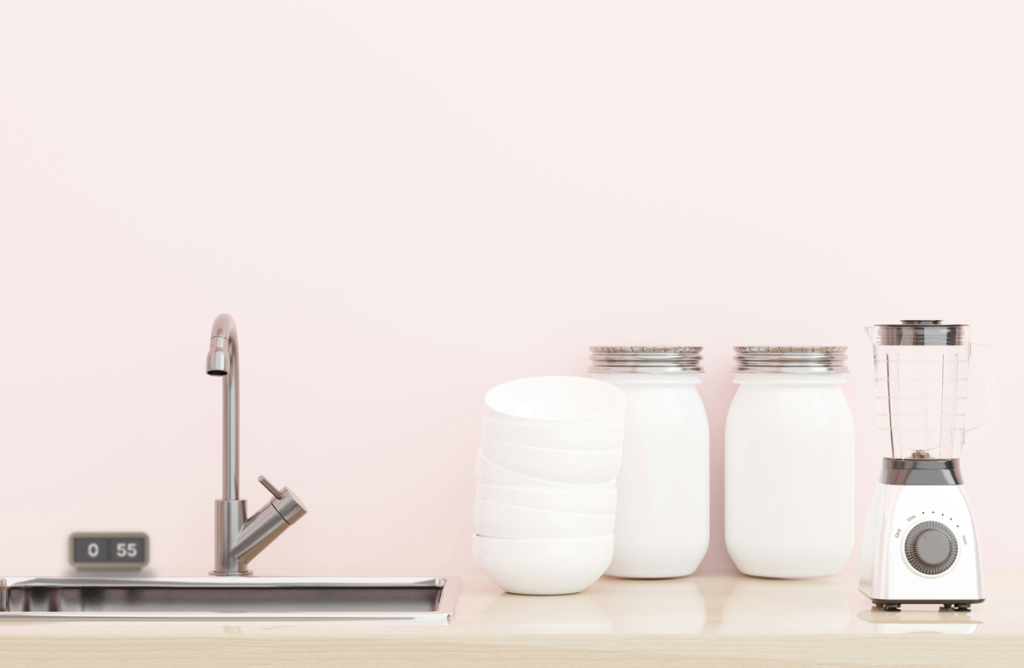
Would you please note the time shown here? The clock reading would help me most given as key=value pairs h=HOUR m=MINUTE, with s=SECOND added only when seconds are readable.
h=0 m=55
